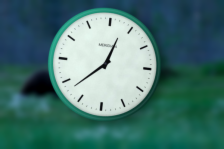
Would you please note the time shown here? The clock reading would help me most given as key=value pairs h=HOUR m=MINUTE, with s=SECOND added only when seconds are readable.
h=12 m=38
